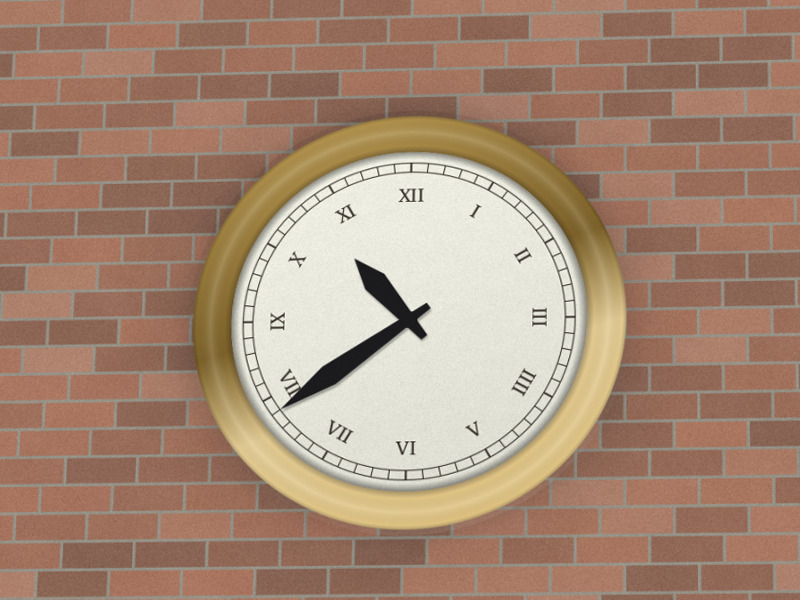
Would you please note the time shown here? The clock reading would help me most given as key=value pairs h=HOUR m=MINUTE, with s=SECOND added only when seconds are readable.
h=10 m=39
